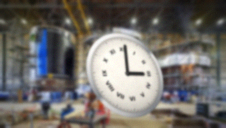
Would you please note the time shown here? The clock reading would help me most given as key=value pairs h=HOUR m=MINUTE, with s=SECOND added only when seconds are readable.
h=3 m=1
